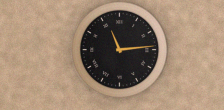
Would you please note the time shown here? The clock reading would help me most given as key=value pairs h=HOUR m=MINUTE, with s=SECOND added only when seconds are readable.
h=11 m=14
